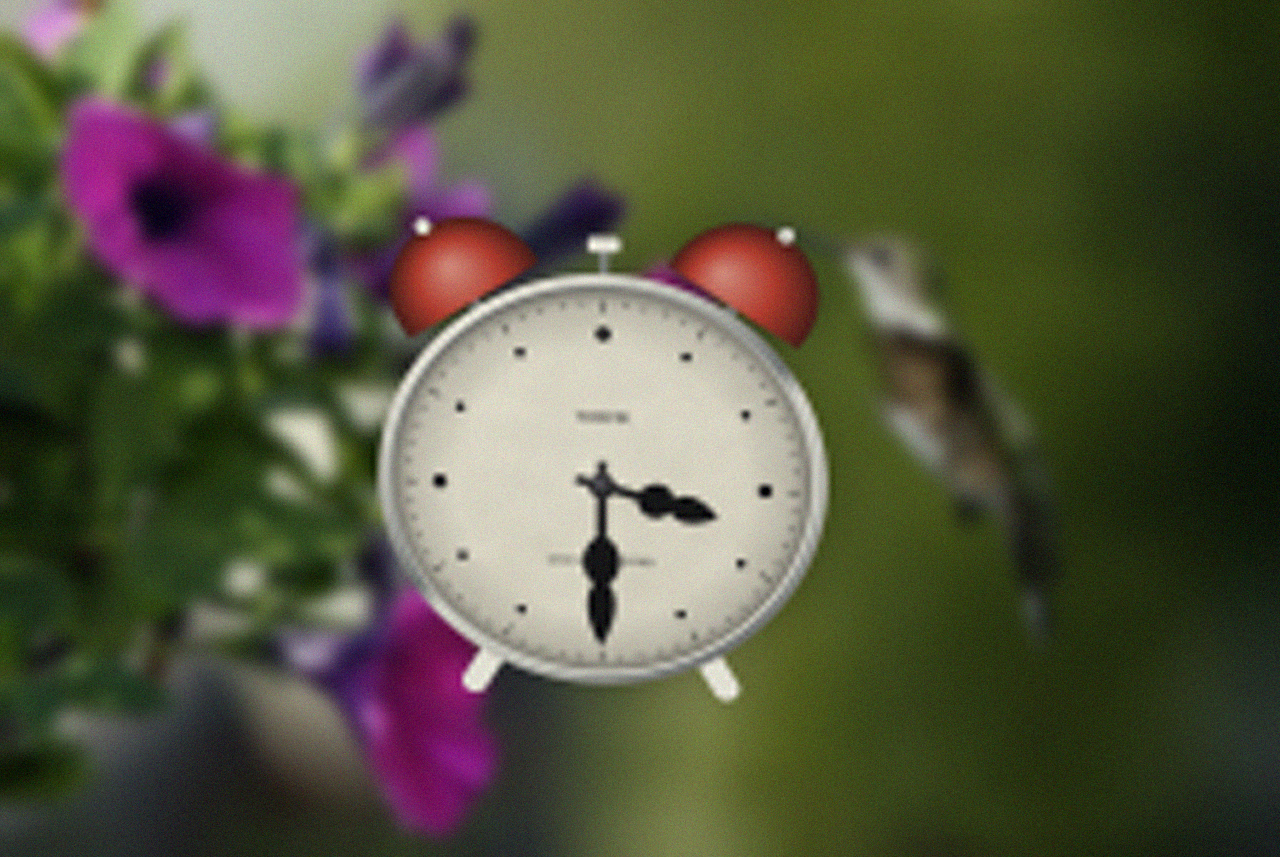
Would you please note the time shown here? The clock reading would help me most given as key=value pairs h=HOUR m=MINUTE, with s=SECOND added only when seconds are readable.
h=3 m=30
